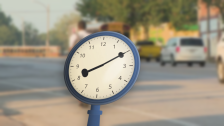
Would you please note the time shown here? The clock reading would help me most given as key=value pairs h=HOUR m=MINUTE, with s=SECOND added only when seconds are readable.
h=8 m=10
